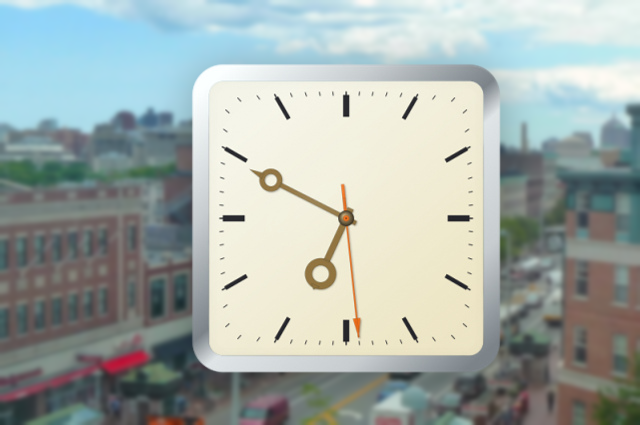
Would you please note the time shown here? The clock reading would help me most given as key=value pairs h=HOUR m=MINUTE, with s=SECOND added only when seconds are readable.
h=6 m=49 s=29
